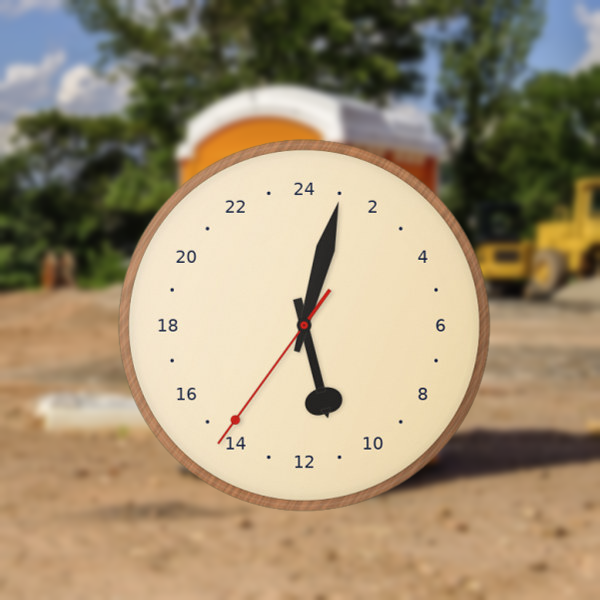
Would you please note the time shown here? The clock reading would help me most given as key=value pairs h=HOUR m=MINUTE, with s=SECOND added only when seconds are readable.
h=11 m=2 s=36
